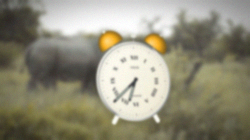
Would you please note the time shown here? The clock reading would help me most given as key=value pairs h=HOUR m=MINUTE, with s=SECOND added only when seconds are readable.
h=6 m=38
